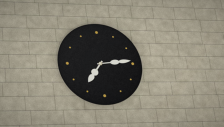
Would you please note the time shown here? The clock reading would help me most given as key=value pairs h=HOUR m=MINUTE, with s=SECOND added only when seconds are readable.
h=7 m=14
